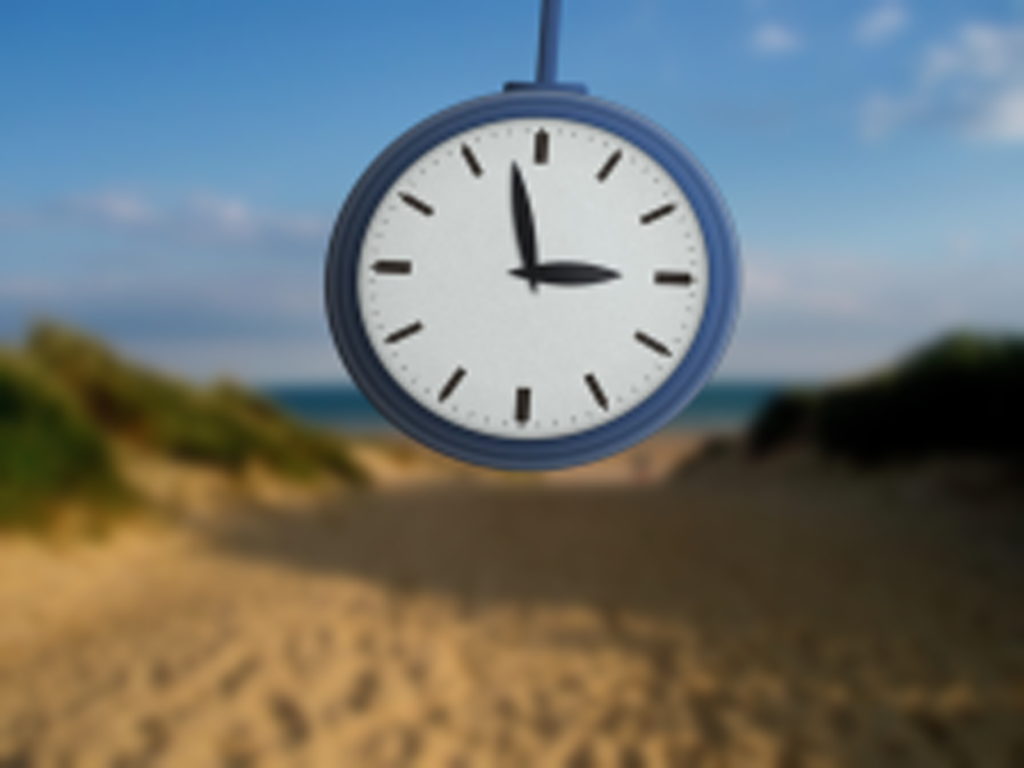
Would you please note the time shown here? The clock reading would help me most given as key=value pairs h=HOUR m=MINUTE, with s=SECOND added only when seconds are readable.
h=2 m=58
